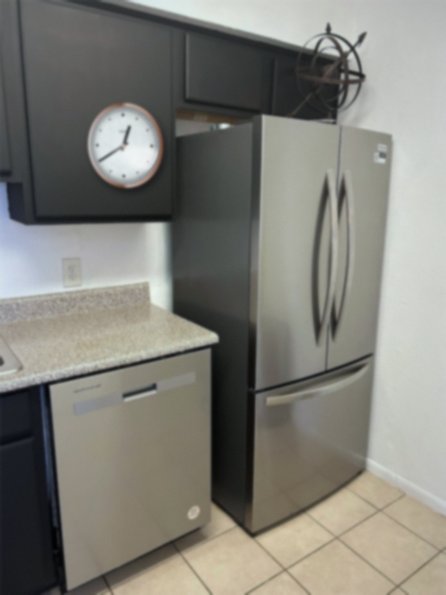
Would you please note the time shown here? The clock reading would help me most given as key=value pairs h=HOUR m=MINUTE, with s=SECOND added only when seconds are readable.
h=12 m=40
